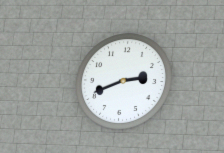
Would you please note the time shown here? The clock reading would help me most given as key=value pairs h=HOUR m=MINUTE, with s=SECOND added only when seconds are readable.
h=2 m=41
